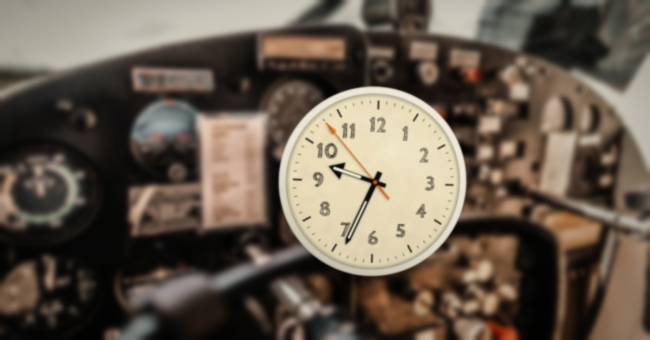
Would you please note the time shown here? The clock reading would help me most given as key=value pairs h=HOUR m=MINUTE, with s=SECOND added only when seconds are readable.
h=9 m=33 s=53
